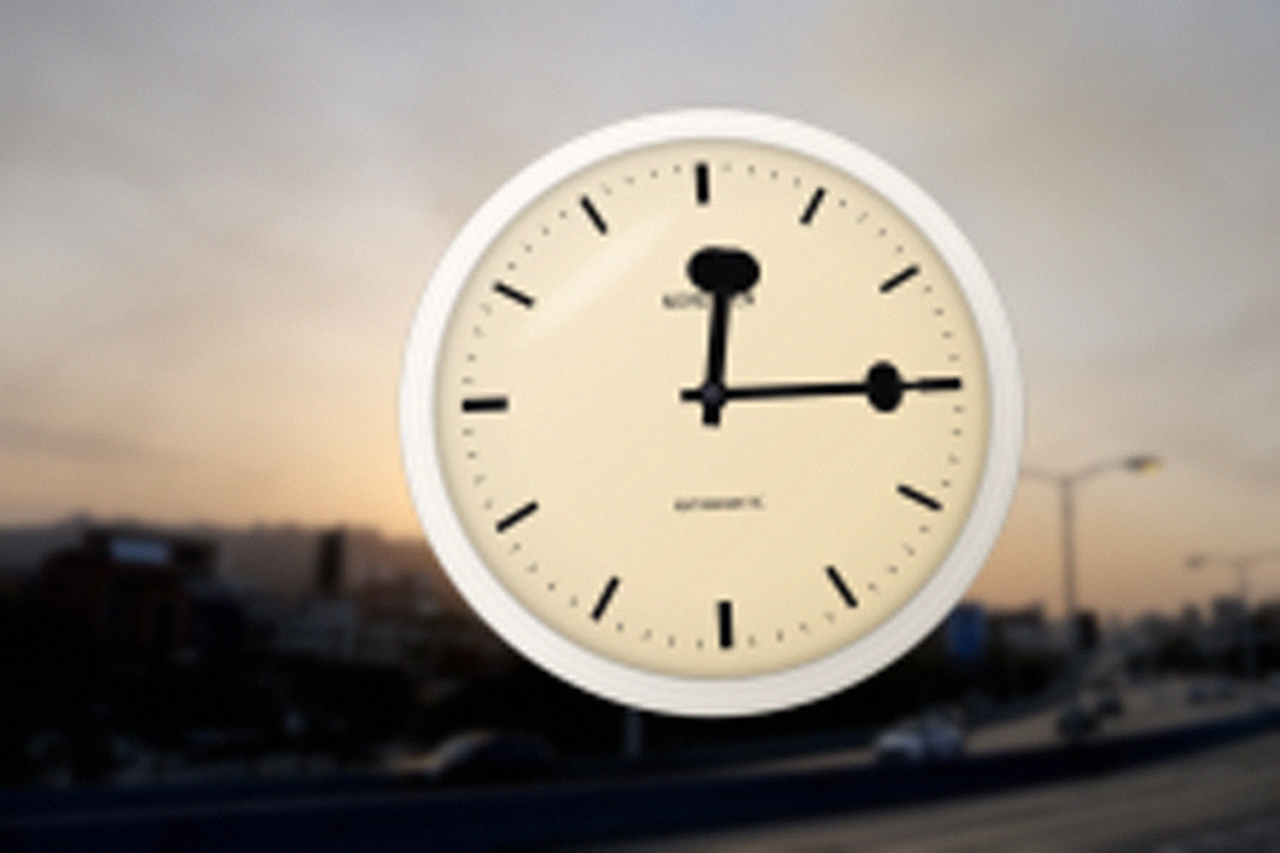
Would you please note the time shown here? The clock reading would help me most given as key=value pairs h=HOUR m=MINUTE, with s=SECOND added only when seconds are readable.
h=12 m=15
